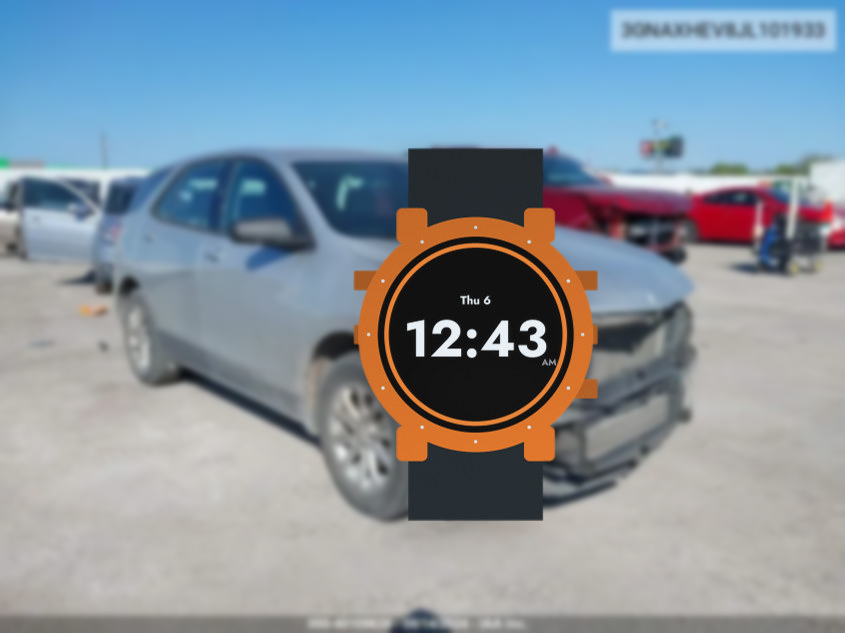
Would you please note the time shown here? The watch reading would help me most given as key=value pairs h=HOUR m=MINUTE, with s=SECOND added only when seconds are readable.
h=12 m=43
